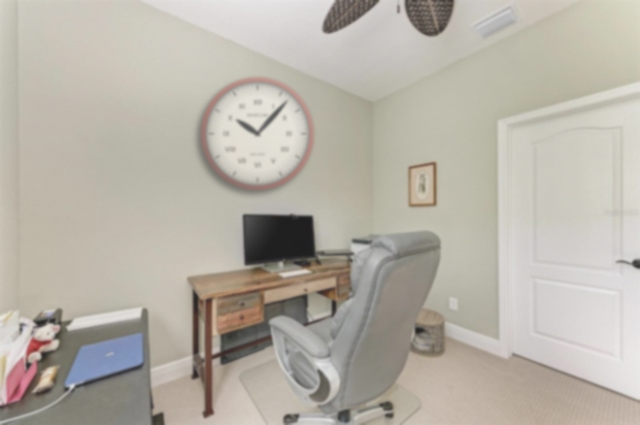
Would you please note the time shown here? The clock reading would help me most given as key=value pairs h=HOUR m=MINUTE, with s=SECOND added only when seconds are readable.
h=10 m=7
